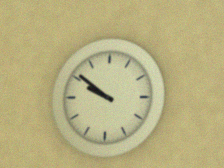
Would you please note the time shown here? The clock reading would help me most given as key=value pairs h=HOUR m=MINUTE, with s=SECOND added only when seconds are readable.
h=9 m=51
